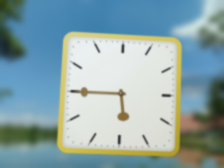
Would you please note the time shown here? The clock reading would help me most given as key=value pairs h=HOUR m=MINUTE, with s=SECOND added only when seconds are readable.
h=5 m=45
